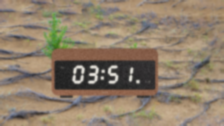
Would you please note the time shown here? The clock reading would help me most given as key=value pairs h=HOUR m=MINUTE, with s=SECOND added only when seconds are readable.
h=3 m=51
